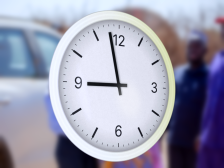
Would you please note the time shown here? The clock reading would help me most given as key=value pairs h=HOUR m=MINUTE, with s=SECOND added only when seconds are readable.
h=8 m=58
